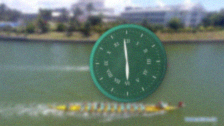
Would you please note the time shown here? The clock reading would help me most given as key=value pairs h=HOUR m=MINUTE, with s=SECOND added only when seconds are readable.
h=5 m=59
